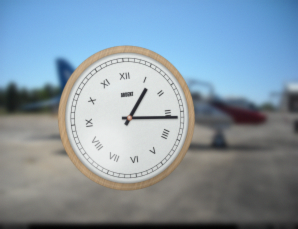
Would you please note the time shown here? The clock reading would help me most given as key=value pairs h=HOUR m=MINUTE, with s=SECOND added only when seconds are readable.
h=1 m=16
